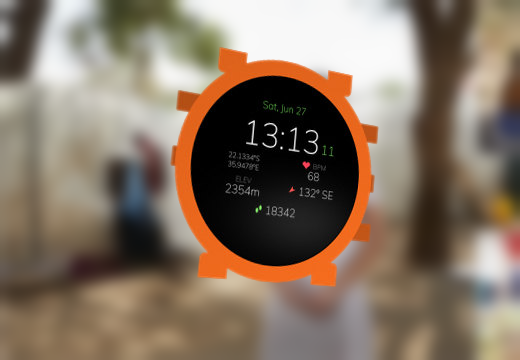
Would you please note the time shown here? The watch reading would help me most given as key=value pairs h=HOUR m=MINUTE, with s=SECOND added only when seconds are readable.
h=13 m=13 s=11
